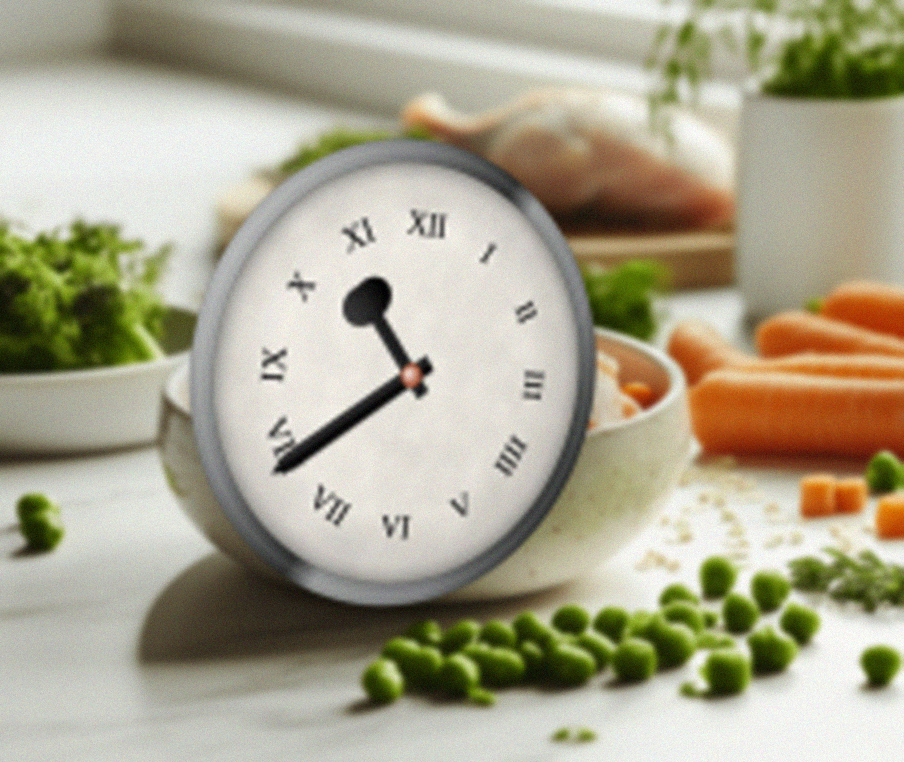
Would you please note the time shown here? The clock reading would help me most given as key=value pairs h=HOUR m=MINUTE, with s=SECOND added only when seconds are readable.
h=10 m=39
